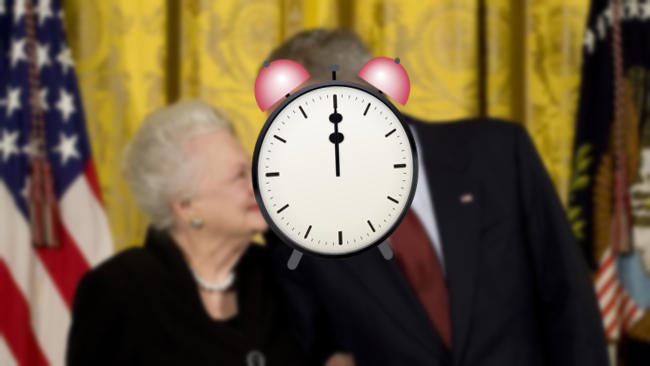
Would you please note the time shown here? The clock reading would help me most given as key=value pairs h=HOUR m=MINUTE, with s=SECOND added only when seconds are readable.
h=12 m=0
